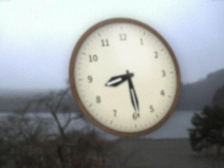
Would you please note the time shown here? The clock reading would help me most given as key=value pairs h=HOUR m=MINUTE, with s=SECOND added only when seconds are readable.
h=8 m=29
